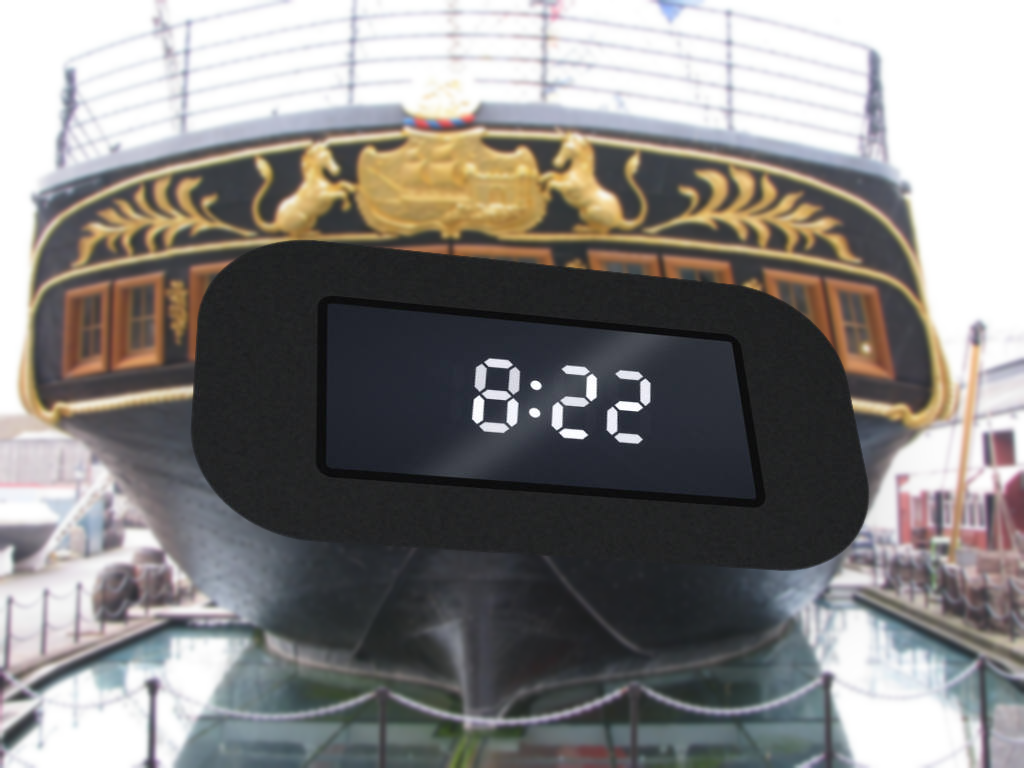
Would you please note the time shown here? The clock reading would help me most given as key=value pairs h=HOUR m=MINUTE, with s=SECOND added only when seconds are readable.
h=8 m=22
